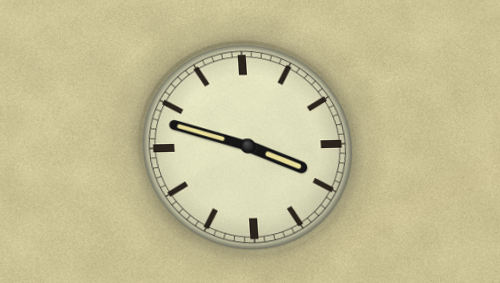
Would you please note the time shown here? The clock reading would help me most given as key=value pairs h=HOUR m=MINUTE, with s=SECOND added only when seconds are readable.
h=3 m=48
